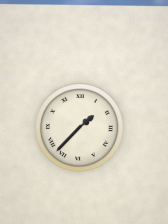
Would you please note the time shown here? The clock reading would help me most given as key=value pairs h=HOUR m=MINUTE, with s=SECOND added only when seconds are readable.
h=1 m=37
